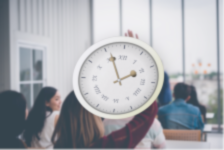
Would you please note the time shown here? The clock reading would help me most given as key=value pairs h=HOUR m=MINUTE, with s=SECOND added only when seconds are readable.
h=1 m=56
